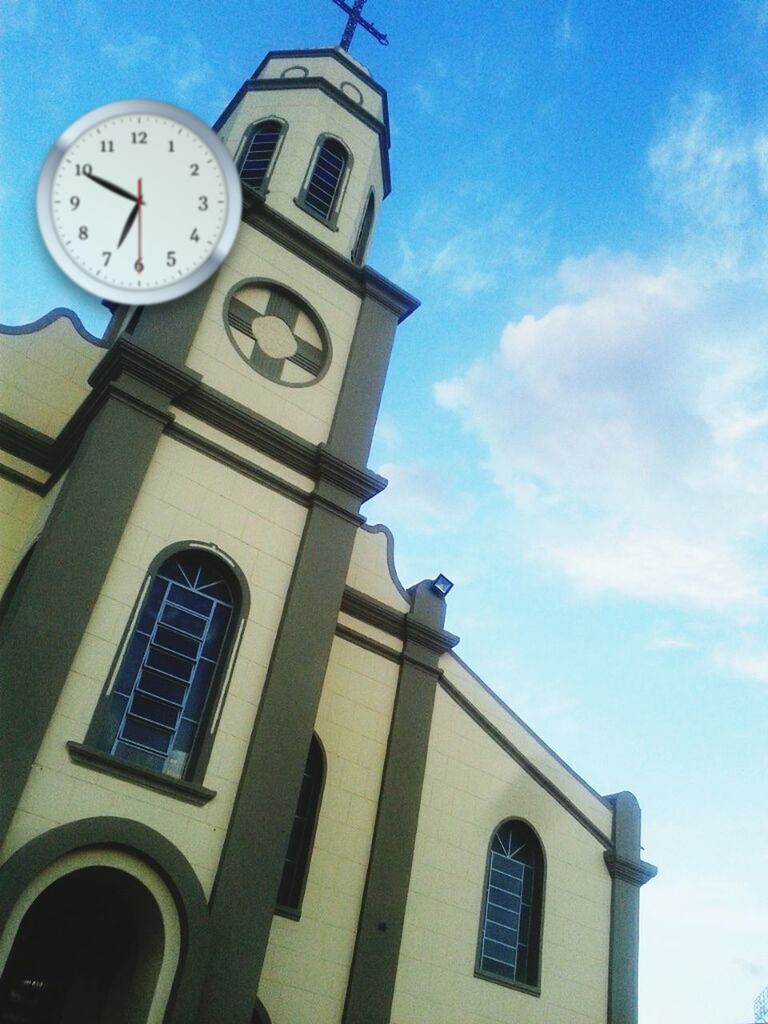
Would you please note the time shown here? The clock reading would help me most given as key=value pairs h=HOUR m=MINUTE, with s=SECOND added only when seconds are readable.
h=6 m=49 s=30
